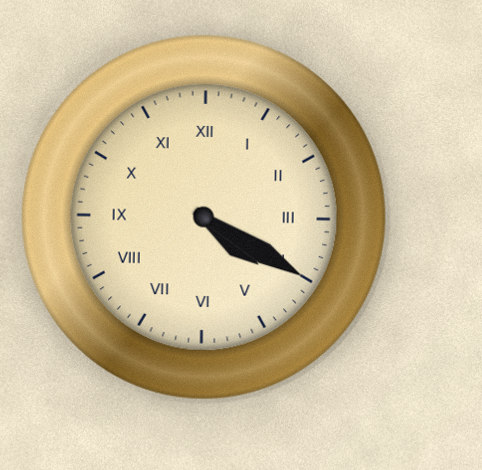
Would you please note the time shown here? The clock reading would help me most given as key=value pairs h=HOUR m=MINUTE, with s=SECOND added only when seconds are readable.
h=4 m=20
